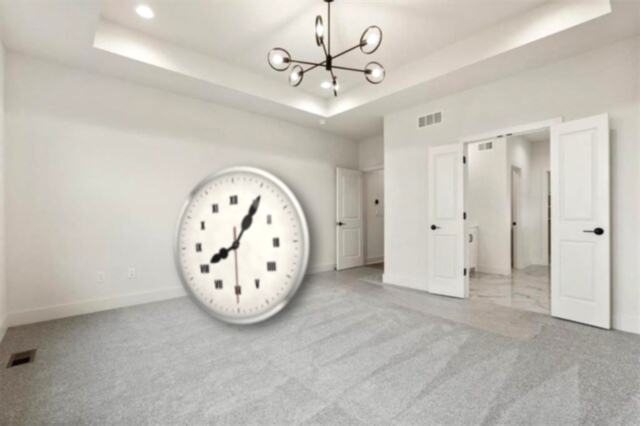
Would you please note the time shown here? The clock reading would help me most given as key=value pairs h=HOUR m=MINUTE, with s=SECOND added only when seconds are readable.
h=8 m=5 s=30
